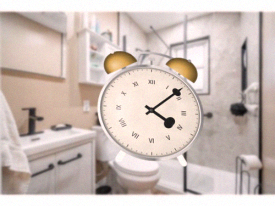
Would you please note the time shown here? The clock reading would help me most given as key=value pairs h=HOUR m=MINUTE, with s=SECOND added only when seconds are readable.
h=4 m=8
